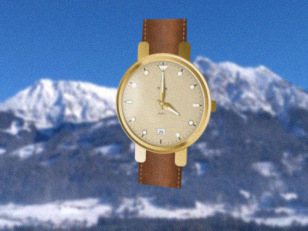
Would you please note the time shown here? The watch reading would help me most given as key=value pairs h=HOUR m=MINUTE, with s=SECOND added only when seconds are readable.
h=4 m=0
